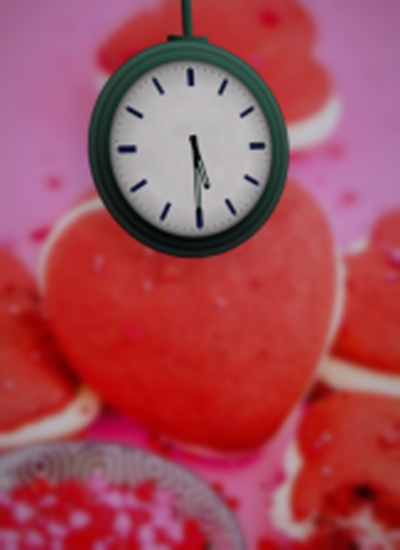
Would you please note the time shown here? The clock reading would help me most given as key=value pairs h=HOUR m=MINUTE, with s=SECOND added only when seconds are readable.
h=5 m=30
